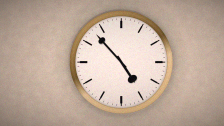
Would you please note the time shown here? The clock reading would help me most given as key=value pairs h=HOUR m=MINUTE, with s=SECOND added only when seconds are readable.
h=4 m=53
